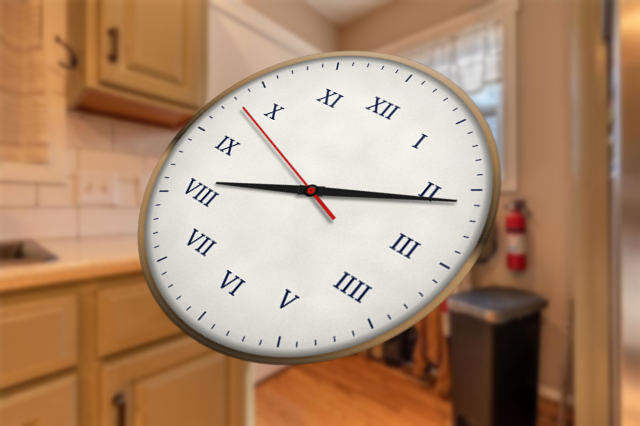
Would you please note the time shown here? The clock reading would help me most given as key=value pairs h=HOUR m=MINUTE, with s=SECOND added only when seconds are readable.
h=8 m=10 s=48
